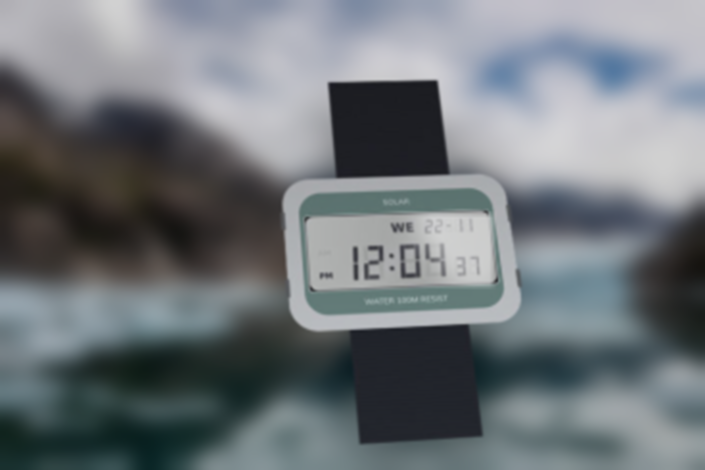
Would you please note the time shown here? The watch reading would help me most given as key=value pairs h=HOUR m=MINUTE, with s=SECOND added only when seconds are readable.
h=12 m=4 s=37
